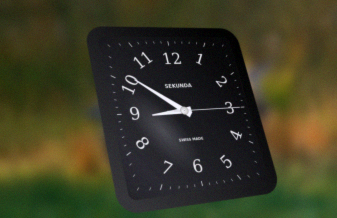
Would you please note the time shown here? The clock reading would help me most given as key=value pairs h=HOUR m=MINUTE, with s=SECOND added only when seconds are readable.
h=8 m=51 s=15
